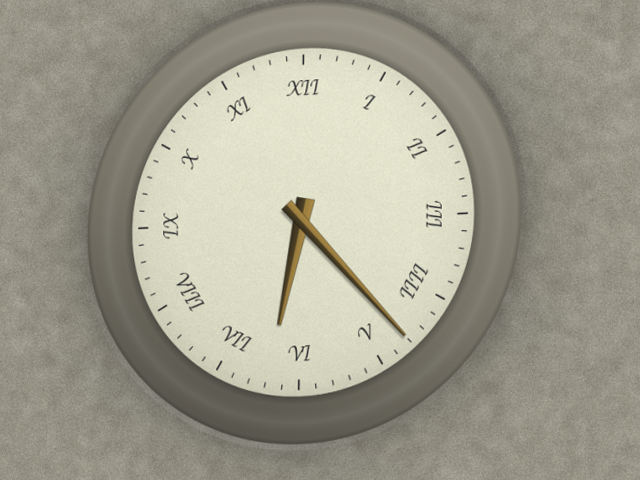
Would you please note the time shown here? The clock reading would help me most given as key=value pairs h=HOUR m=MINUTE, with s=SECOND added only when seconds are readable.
h=6 m=23
